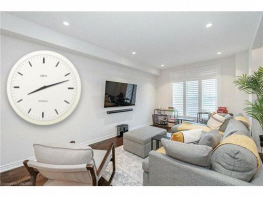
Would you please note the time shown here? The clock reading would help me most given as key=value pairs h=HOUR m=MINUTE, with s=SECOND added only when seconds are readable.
h=8 m=12
